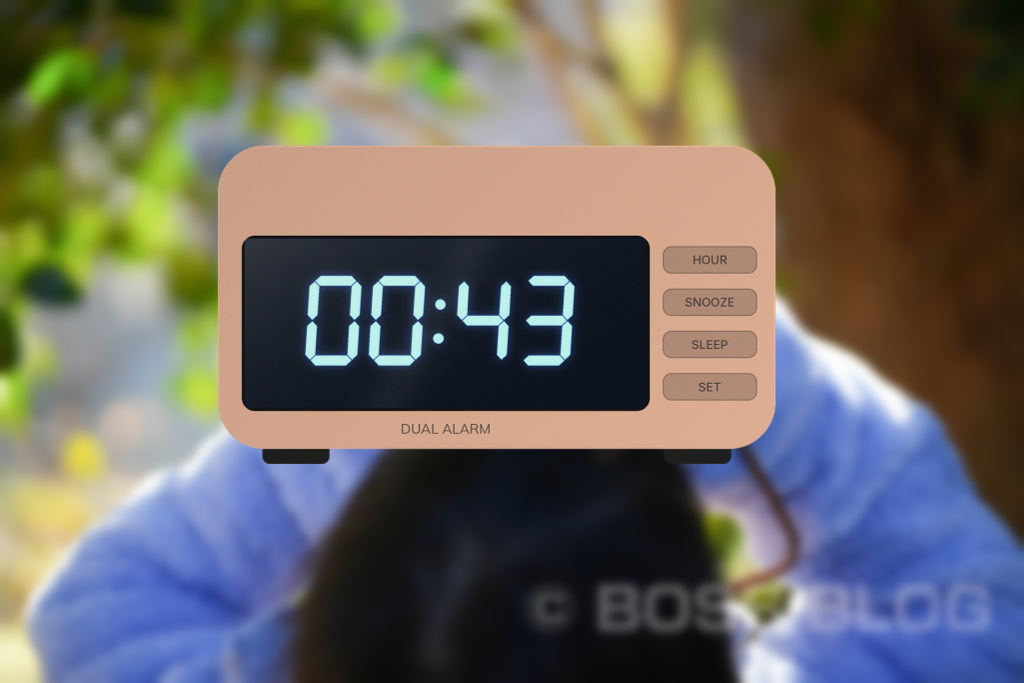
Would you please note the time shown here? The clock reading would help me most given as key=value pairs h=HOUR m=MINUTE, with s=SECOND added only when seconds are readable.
h=0 m=43
